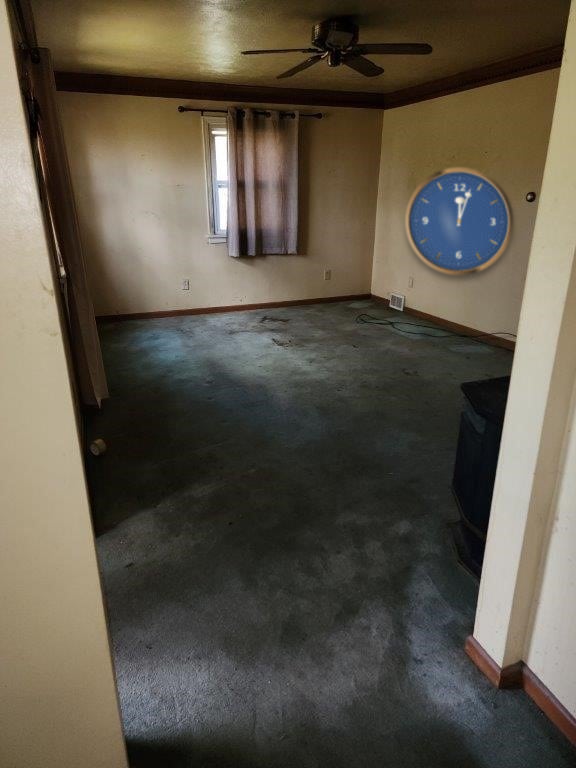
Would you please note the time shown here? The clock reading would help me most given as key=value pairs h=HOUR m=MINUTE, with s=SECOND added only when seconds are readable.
h=12 m=3
